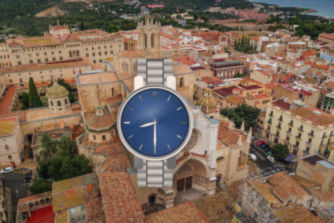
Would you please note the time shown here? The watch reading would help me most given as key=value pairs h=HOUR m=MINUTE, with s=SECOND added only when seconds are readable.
h=8 m=30
